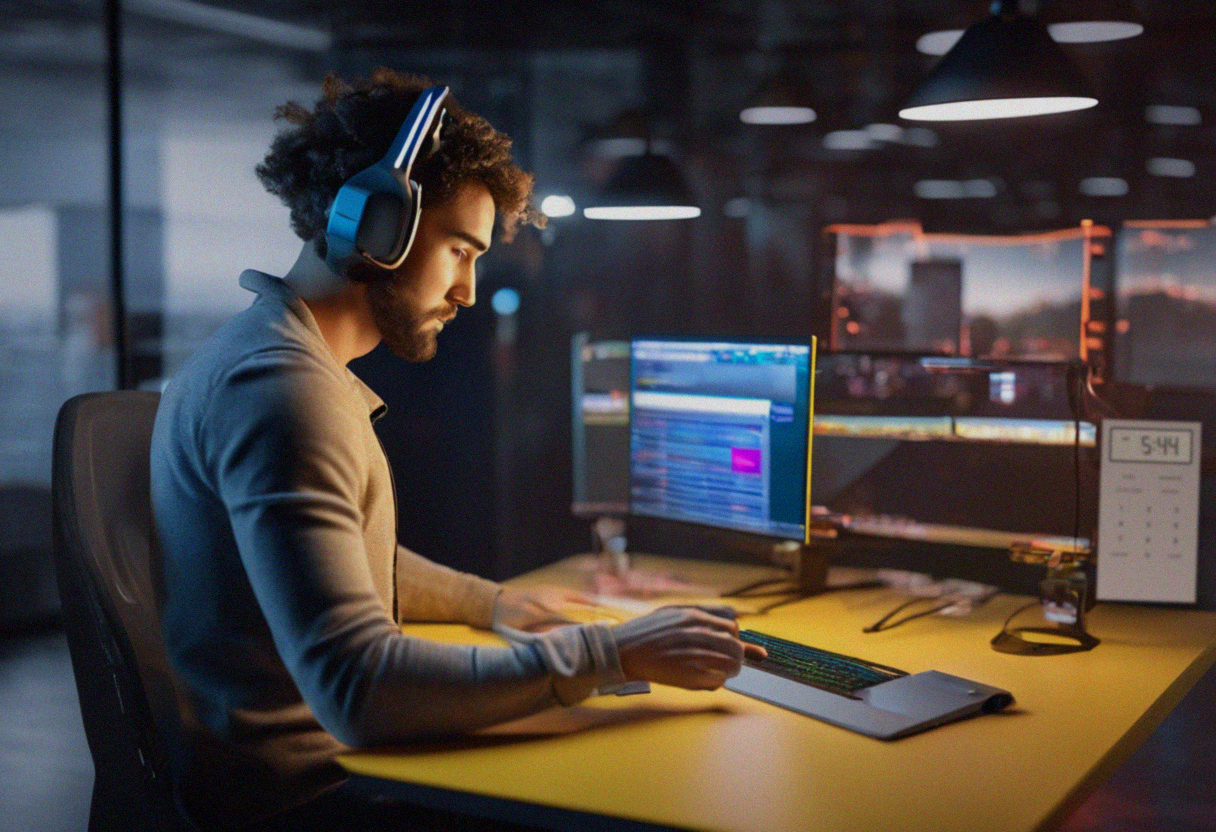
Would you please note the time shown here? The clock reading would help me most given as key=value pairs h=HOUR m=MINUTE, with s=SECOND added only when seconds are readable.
h=5 m=44
